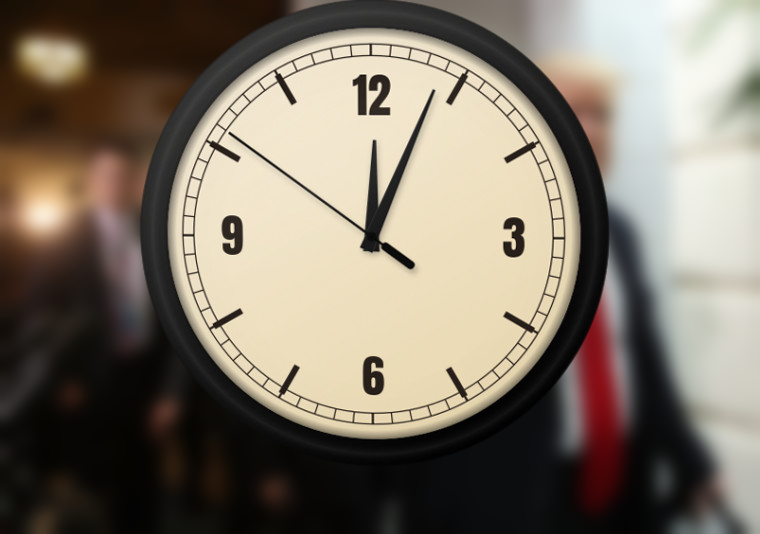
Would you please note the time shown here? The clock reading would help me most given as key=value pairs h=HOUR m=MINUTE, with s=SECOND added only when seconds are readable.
h=12 m=3 s=51
